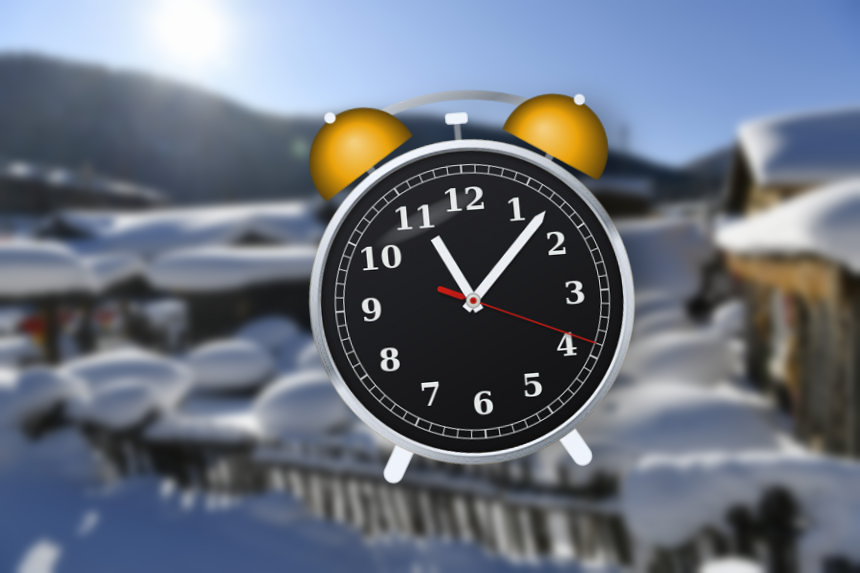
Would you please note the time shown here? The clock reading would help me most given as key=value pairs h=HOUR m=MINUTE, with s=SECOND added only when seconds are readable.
h=11 m=7 s=19
